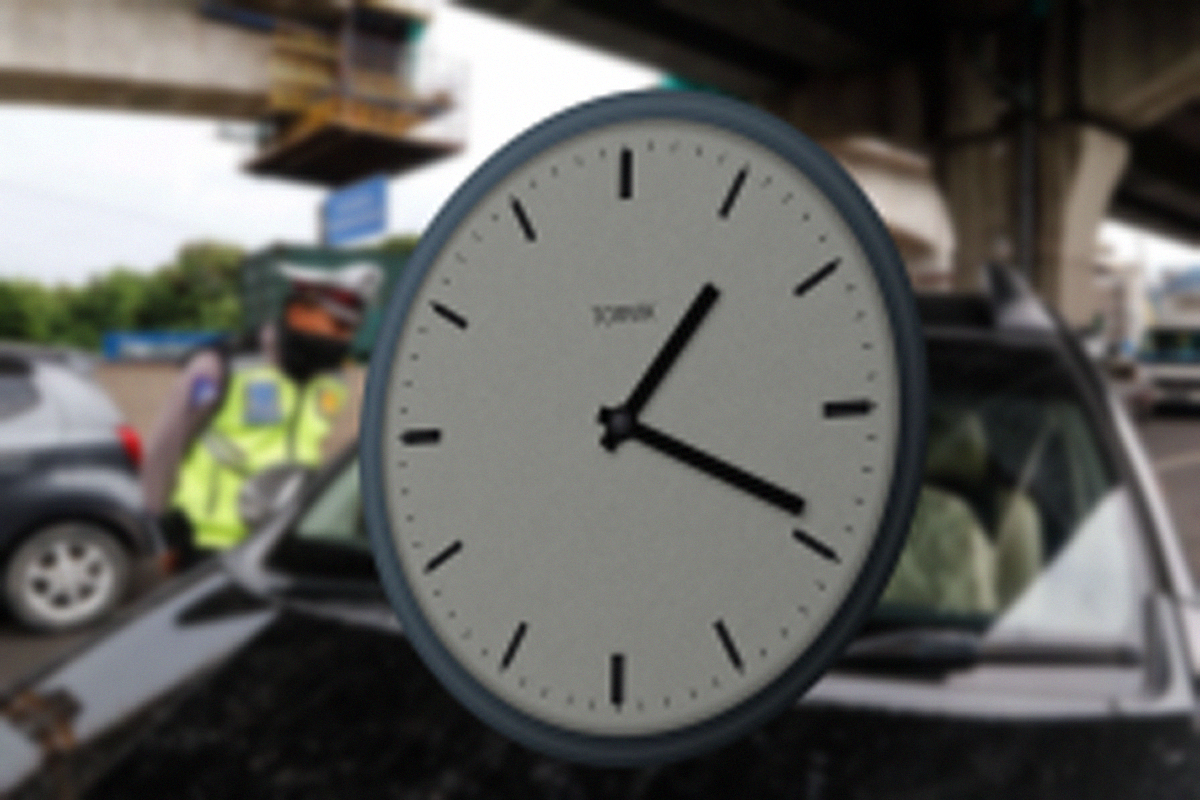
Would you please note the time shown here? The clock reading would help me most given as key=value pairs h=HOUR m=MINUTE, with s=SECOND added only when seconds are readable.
h=1 m=19
